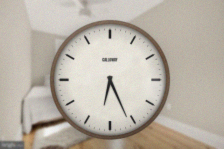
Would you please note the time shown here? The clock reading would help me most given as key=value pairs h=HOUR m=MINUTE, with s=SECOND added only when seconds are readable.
h=6 m=26
